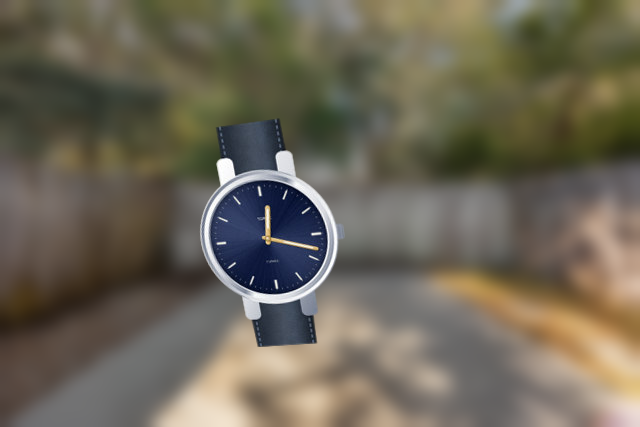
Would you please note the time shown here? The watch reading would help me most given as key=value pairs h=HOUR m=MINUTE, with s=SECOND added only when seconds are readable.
h=12 m=18
